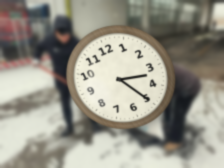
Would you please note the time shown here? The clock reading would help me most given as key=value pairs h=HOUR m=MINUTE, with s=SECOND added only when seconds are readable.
h=3 m=25
